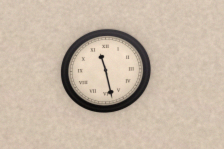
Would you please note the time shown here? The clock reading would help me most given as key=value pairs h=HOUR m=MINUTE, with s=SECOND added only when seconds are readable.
h=11 m=28
